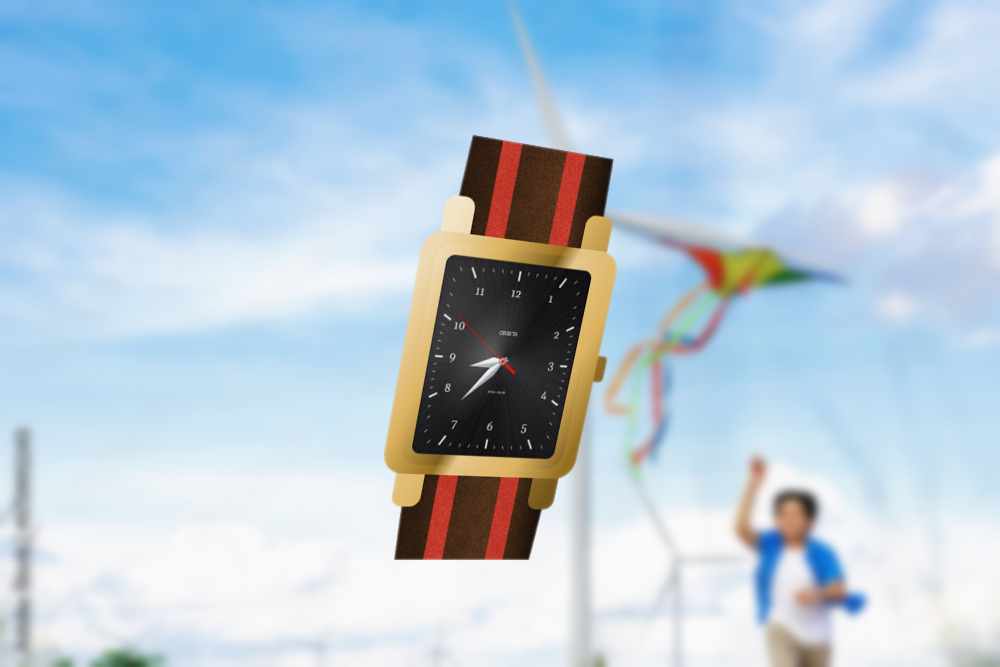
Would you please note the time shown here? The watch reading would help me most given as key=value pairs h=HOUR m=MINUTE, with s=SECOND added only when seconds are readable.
h=8 m=36 s=51
